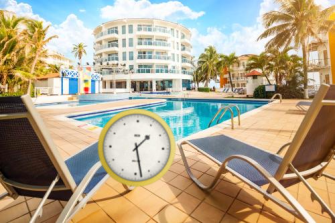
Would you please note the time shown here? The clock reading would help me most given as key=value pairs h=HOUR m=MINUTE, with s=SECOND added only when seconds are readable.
h=1 m=28
